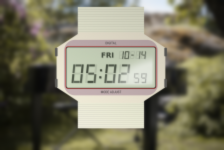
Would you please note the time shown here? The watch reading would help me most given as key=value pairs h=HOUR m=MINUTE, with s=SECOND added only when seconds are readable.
h=5 m=2 s=59
